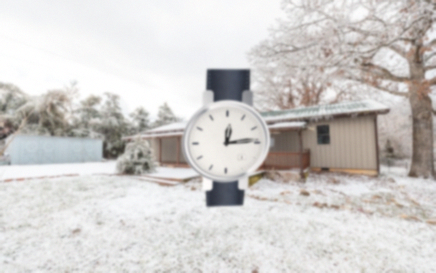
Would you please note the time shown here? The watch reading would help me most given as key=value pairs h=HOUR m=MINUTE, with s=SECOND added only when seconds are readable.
h=12 m=14
